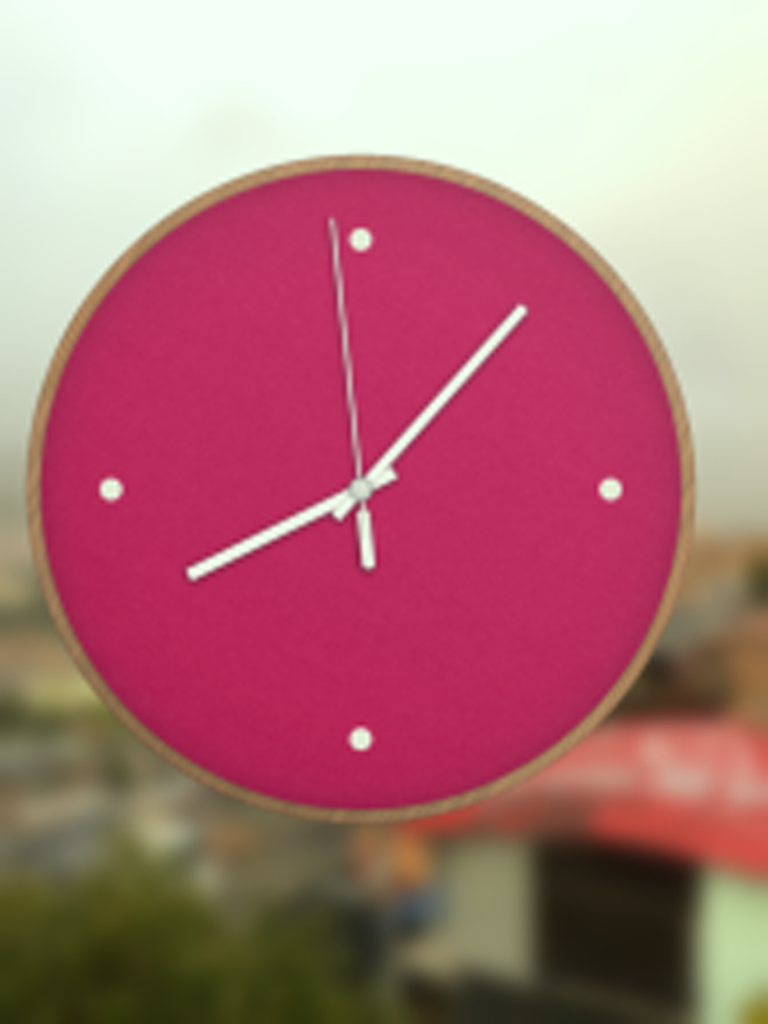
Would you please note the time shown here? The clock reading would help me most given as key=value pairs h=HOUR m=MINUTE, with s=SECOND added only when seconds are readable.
h=8 m=6 s=59
